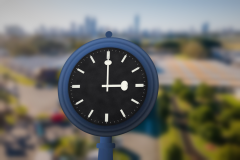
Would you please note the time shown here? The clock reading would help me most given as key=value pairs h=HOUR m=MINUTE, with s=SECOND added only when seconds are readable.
h=3 m=0
